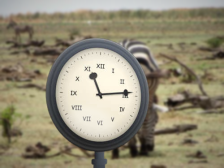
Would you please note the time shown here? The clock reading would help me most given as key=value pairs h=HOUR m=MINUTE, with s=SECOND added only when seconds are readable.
h=11 m=14
